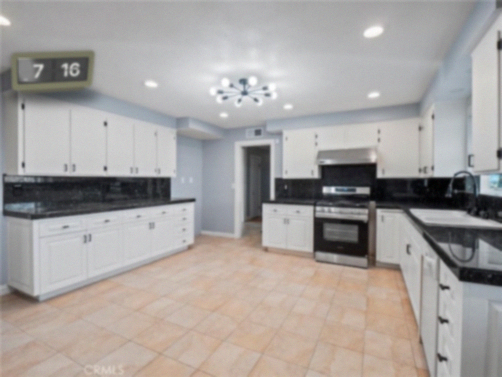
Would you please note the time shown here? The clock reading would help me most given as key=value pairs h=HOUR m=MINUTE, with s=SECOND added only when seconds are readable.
h=7 m=16
